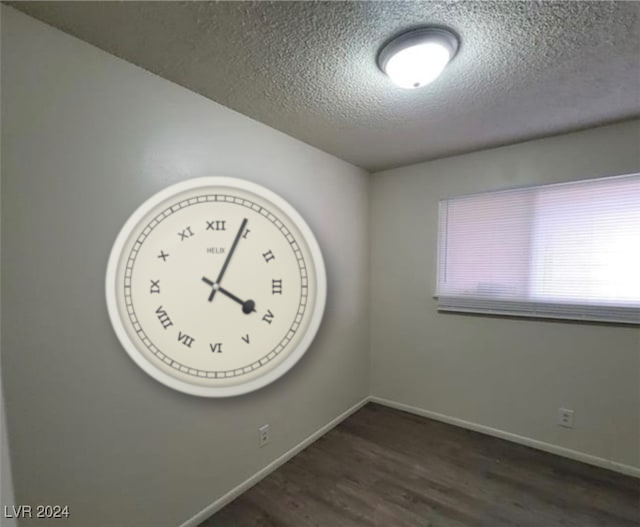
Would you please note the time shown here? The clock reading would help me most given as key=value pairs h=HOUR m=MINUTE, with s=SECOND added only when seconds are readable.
h=4 m=4
